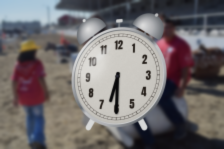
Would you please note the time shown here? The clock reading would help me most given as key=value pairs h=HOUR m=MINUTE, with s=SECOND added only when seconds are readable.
h=6 m=30
